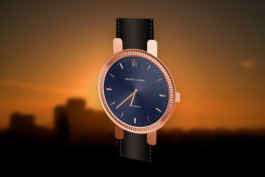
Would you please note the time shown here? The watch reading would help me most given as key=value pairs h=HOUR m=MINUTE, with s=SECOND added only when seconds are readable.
h=6 m=38
